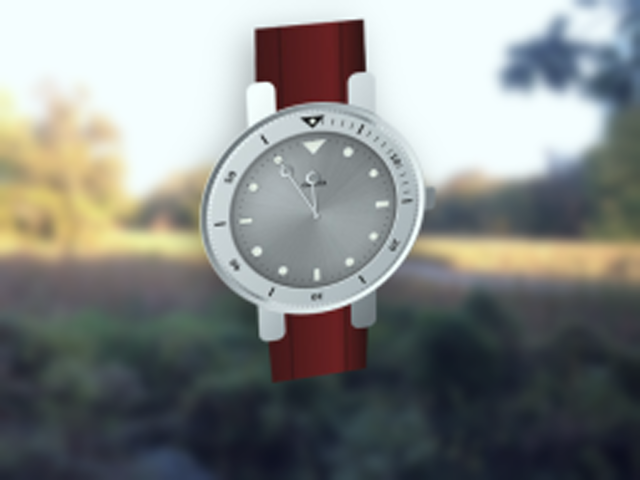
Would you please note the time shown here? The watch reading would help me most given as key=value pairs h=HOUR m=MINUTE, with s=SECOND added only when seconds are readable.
h=11 m=55
